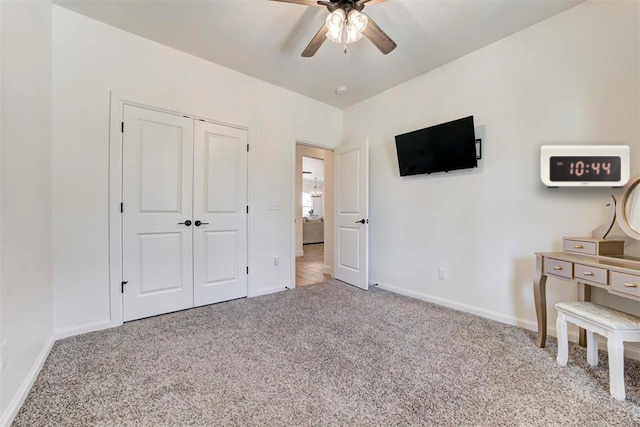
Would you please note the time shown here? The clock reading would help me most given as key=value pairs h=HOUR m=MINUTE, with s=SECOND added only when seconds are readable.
h=10 m=44
